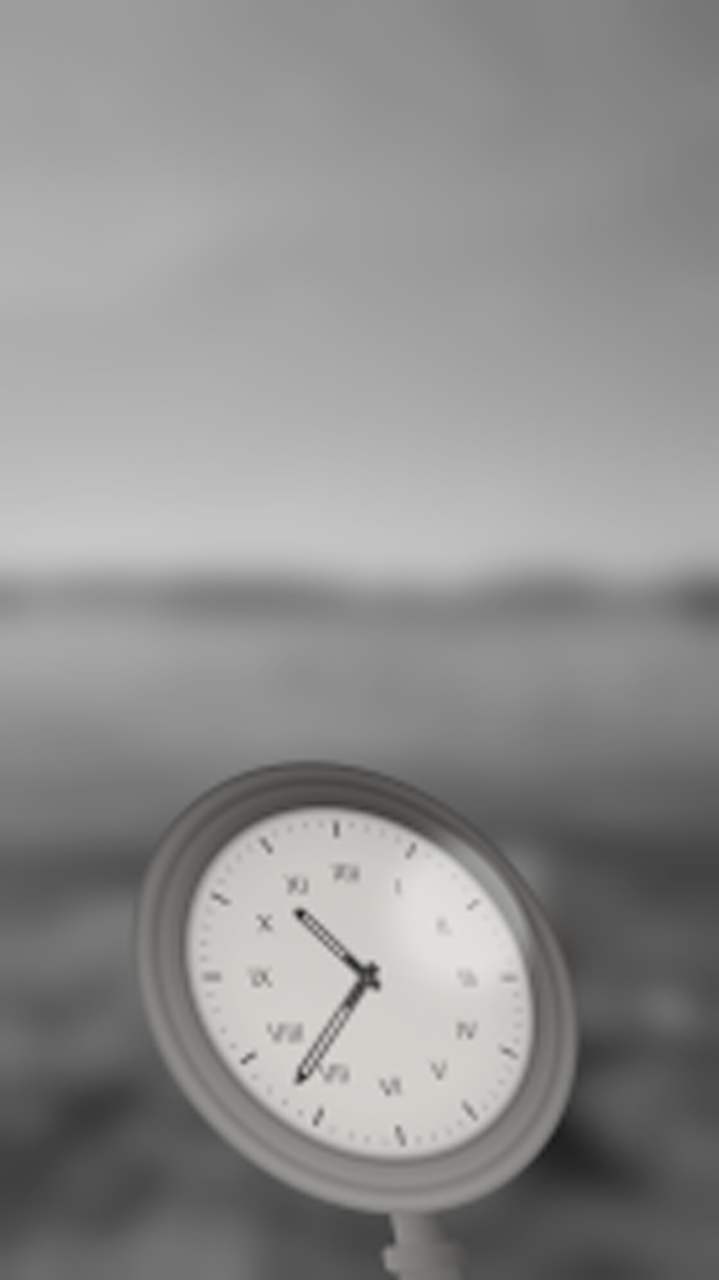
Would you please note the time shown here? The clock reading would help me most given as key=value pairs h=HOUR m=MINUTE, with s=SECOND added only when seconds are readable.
h=10 m=37
